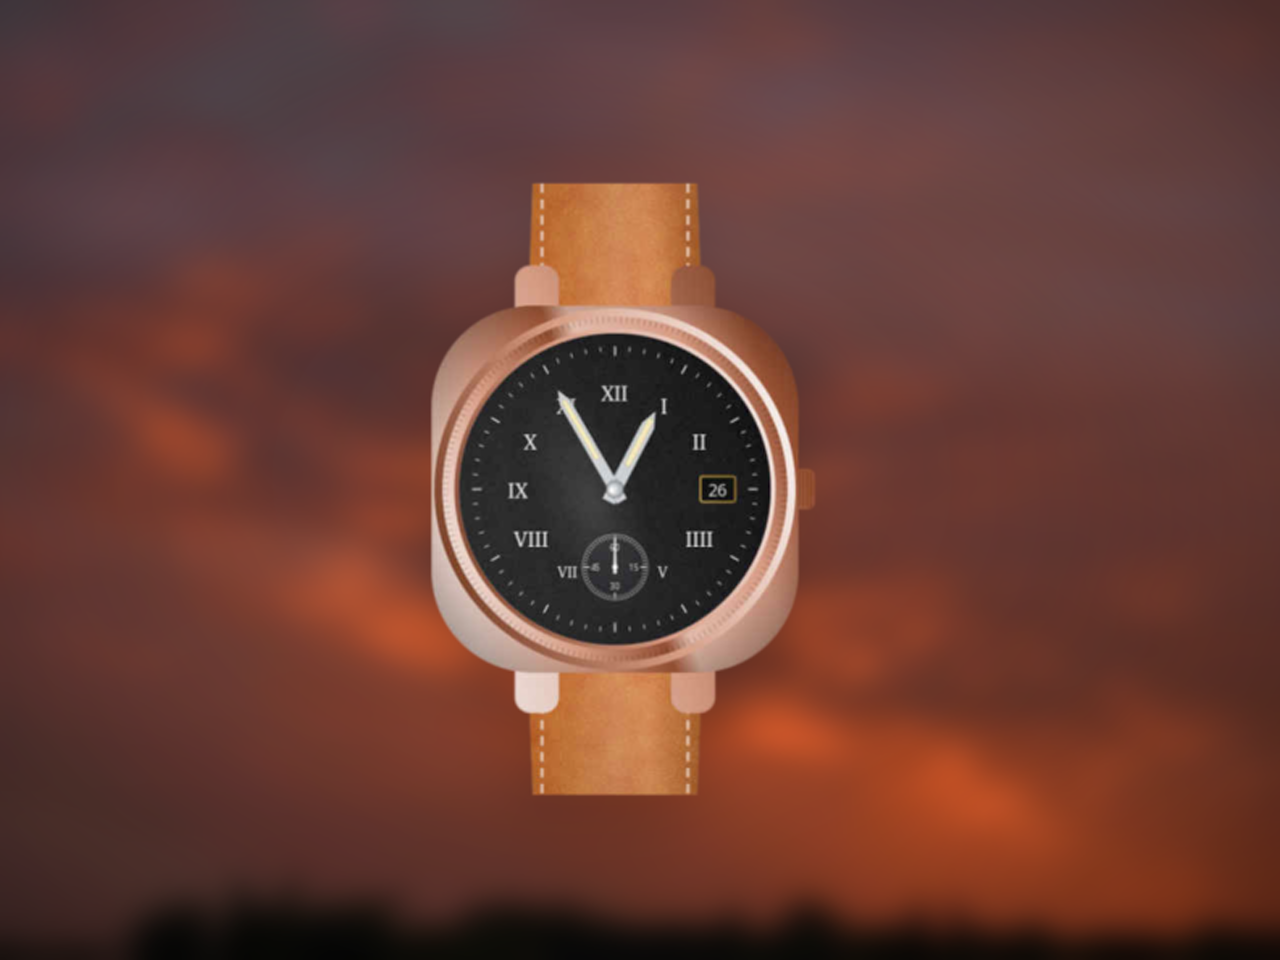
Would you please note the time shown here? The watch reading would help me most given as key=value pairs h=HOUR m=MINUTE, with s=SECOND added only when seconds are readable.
h=12 m=55
